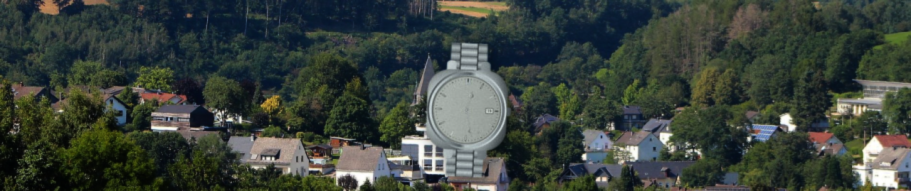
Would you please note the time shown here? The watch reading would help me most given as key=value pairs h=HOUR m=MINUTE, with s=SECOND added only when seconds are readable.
h=12 m=28
